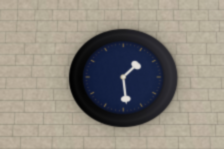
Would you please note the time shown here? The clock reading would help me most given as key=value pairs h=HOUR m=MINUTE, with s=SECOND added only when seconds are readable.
h=1 m=29
